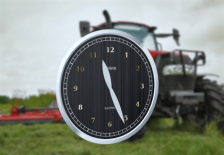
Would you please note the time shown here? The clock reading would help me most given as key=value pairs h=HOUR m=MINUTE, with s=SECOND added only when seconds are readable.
h=11 m=26
